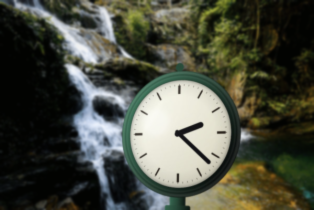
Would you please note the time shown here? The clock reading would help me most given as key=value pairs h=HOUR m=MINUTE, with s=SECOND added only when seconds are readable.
h=2 m=22
